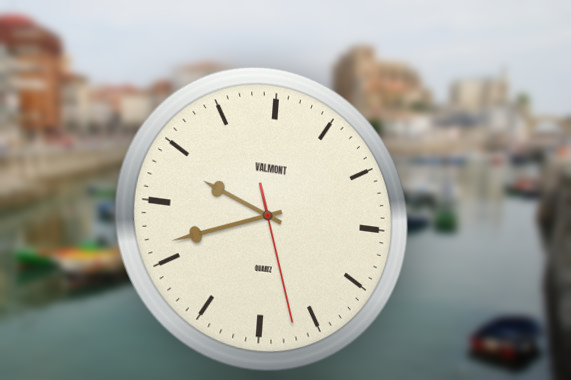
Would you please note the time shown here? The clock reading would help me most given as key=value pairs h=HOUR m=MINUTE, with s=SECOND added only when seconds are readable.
h=9 m=41 s=27
